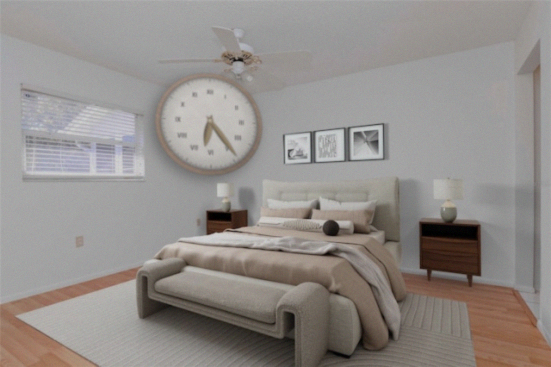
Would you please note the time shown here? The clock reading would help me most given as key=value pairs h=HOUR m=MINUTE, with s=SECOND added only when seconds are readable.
h=6 m=24
